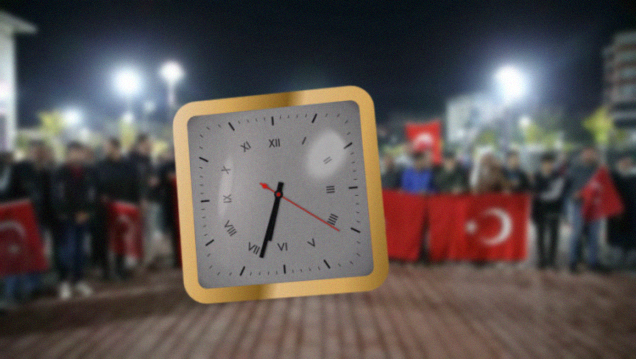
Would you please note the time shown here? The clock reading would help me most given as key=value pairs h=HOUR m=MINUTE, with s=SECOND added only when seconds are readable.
h=6 m=33 s=21
